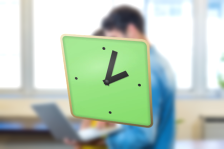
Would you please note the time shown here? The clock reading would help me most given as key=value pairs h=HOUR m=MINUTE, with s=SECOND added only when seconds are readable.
h=2 m=3
